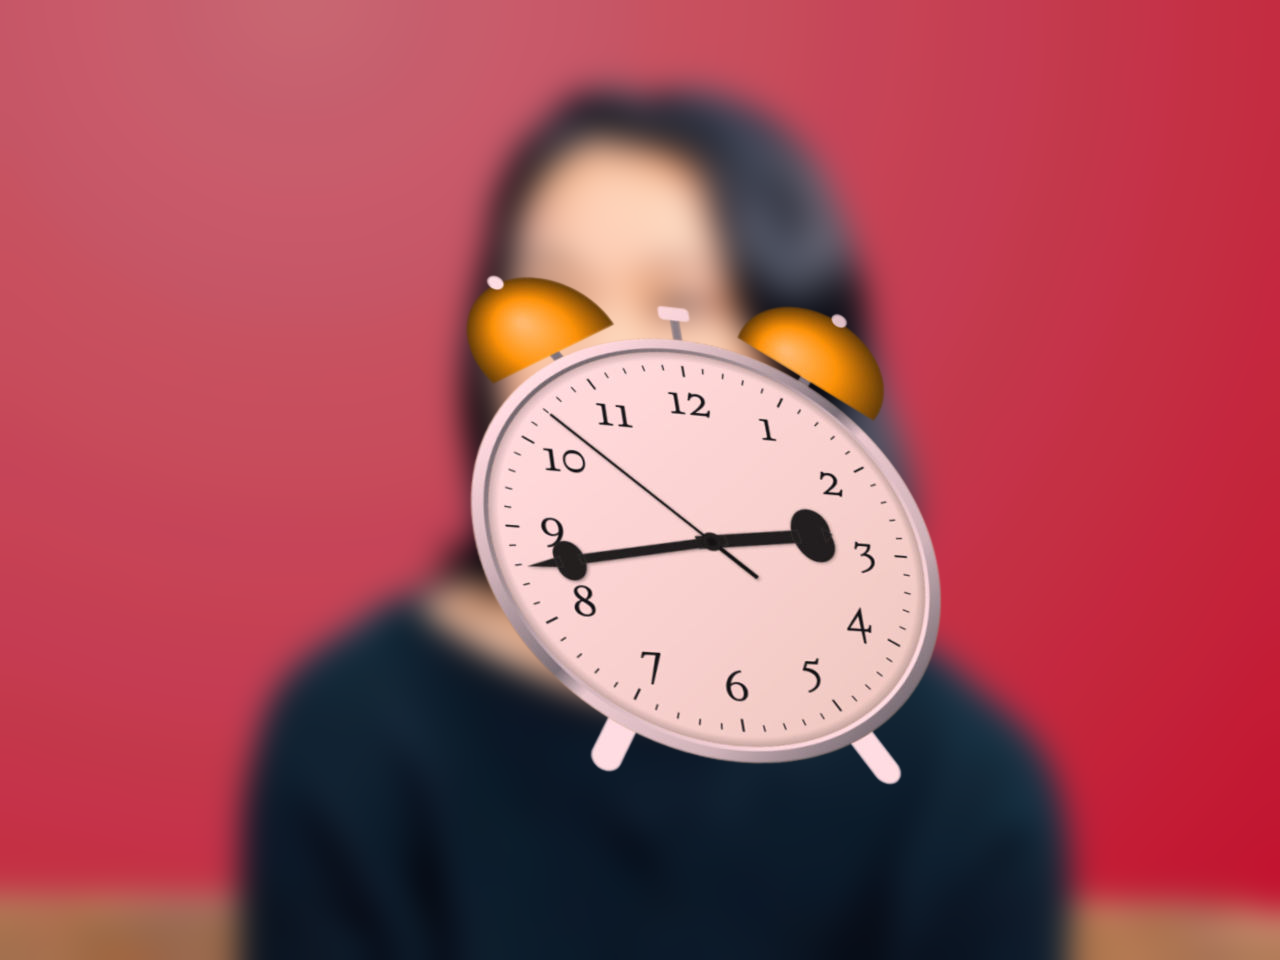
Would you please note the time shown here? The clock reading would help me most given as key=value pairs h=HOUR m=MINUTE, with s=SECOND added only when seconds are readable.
h=2 m=42 s=52
